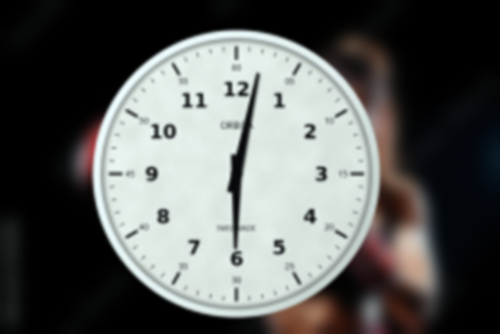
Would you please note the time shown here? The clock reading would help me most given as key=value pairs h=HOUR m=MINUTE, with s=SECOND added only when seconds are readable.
h=6 m=2
